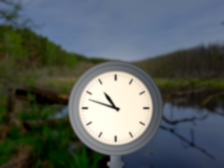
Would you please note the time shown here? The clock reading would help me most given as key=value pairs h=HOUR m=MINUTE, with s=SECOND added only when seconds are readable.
h=10 m=48
